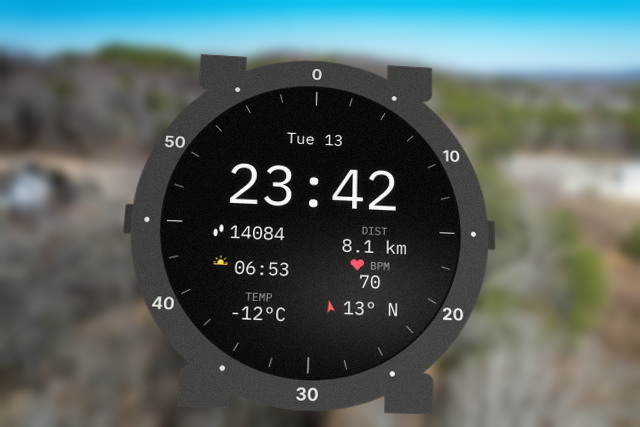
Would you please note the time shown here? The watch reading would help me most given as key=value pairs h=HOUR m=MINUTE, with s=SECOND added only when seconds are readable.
h=23 m=42
